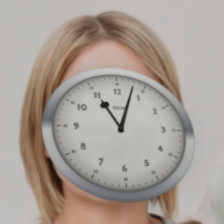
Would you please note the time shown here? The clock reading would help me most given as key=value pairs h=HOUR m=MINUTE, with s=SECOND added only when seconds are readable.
h=11 m=3
